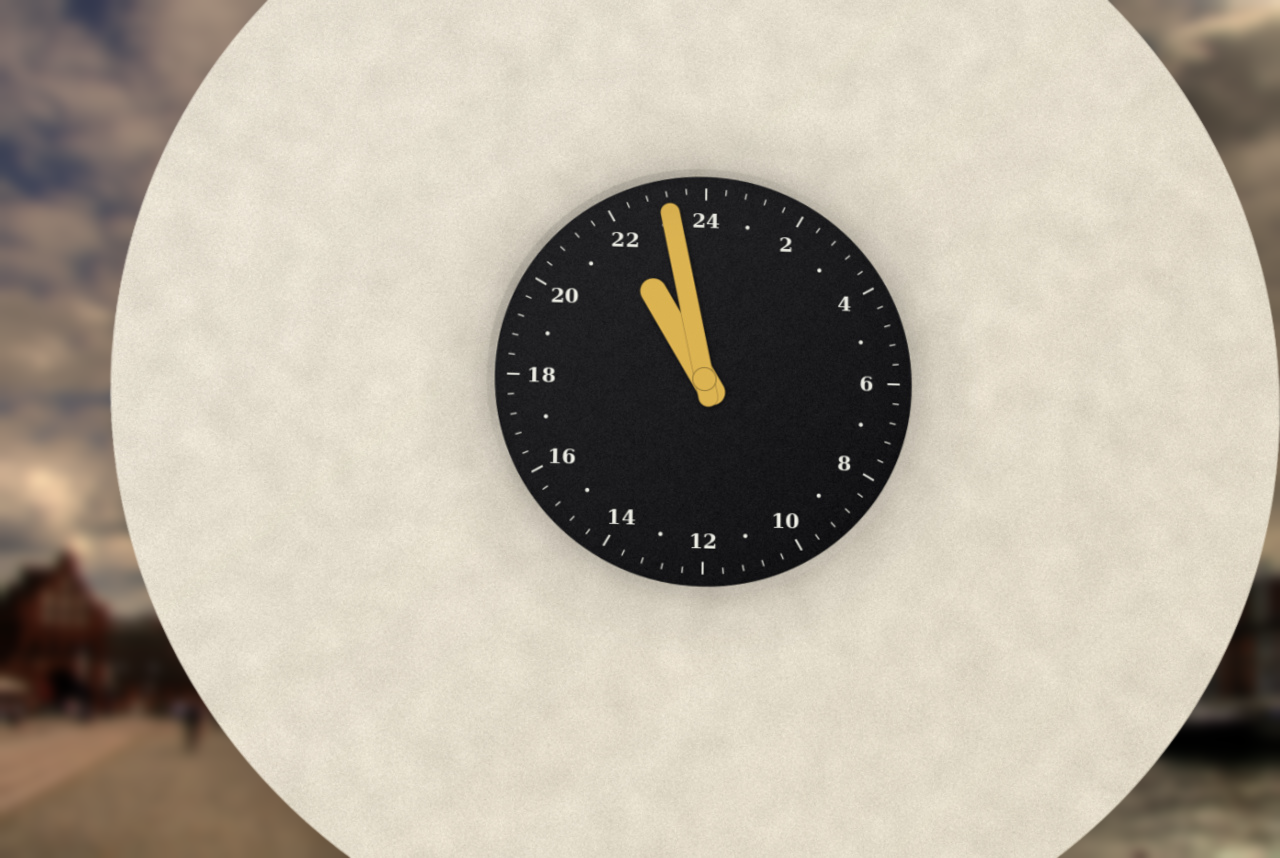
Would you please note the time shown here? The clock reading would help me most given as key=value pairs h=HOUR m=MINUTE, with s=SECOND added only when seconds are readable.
h=21 m=58
